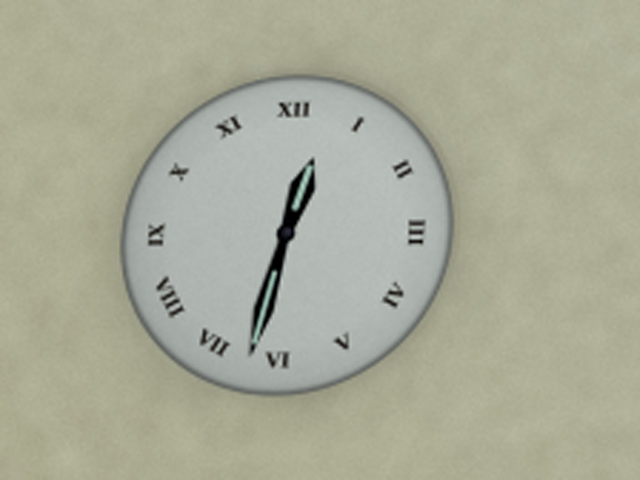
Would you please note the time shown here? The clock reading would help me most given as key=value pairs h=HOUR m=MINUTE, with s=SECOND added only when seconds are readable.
h=12 m=32
